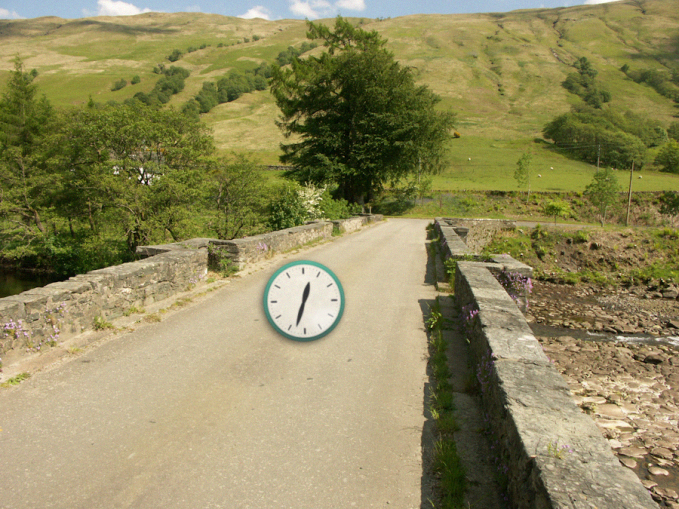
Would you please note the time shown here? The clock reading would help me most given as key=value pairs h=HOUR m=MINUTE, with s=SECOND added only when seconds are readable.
h=12 m=33
